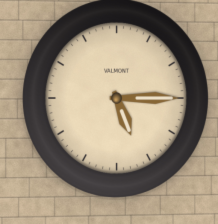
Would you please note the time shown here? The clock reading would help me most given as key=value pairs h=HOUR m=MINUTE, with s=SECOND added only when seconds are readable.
h=5 m=15
